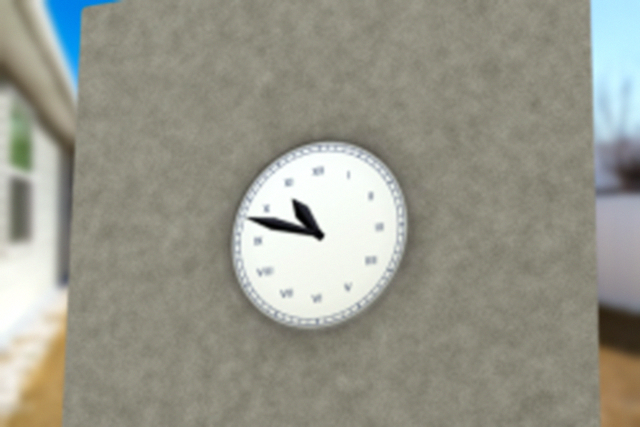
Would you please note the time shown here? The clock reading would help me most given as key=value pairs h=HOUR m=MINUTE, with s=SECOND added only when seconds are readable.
h=10 m=48
